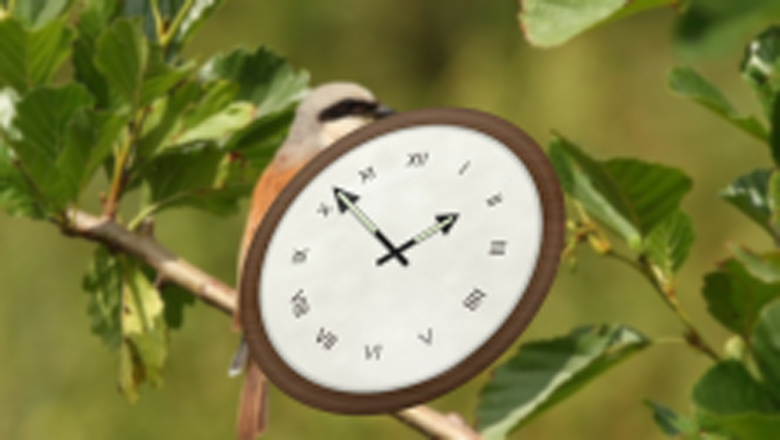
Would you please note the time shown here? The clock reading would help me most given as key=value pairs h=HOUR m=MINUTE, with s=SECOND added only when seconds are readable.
h=1 m=52
